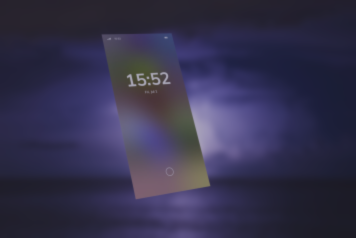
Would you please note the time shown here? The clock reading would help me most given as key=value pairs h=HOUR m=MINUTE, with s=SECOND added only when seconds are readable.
h=15 m=52
